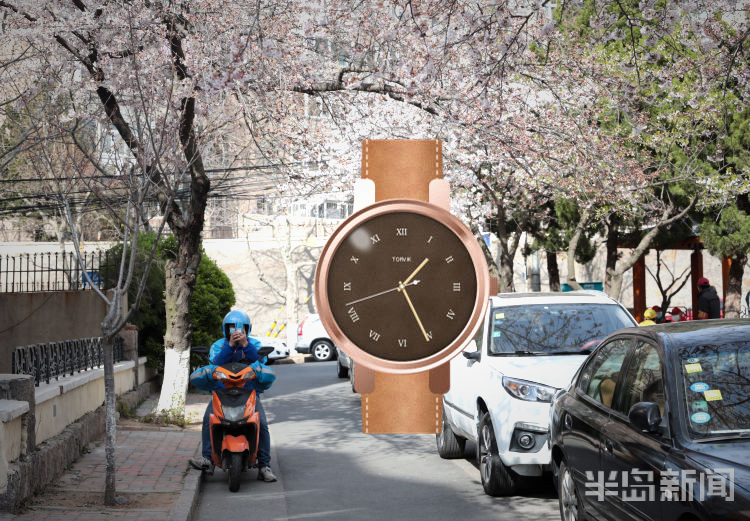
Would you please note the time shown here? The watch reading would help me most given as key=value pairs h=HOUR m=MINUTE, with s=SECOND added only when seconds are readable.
h=1 m=25 s=42
